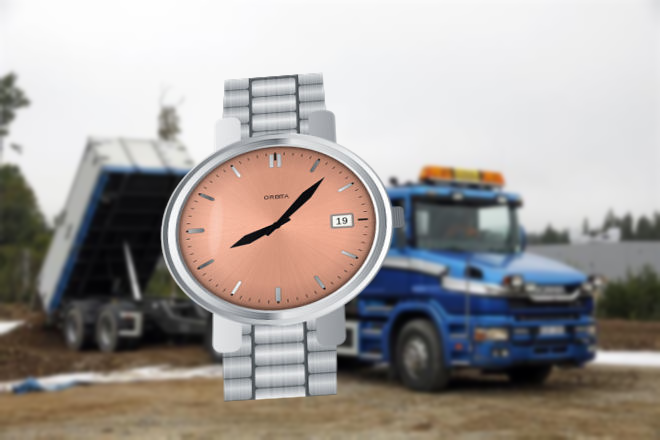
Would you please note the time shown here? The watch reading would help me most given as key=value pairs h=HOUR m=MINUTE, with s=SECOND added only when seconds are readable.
h=8 m=7
